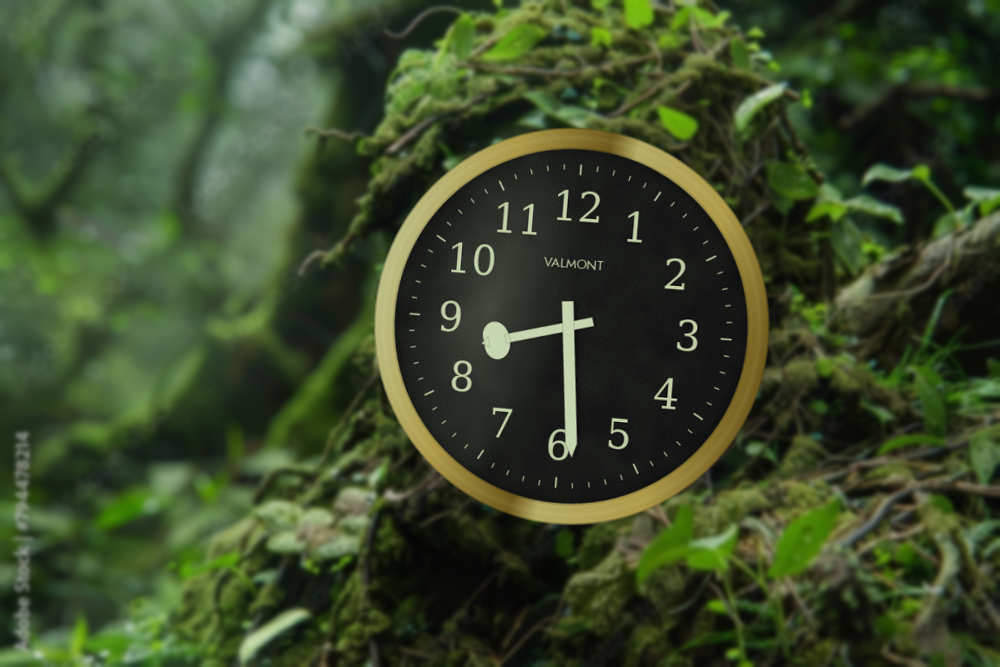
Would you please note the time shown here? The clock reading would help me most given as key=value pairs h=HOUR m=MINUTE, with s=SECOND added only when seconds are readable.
h=8 m=29
